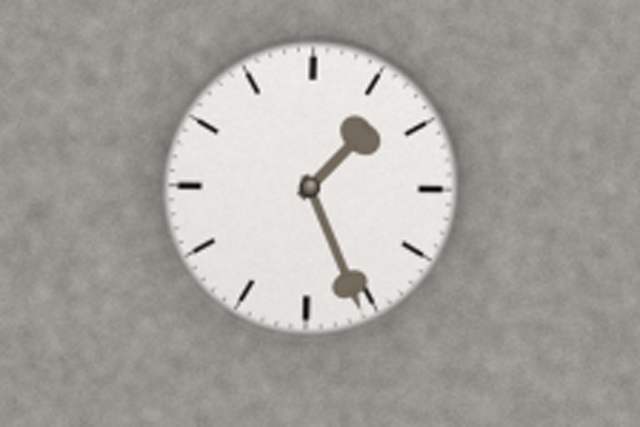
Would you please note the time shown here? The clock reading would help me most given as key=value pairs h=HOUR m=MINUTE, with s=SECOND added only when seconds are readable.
h=1 m=26
